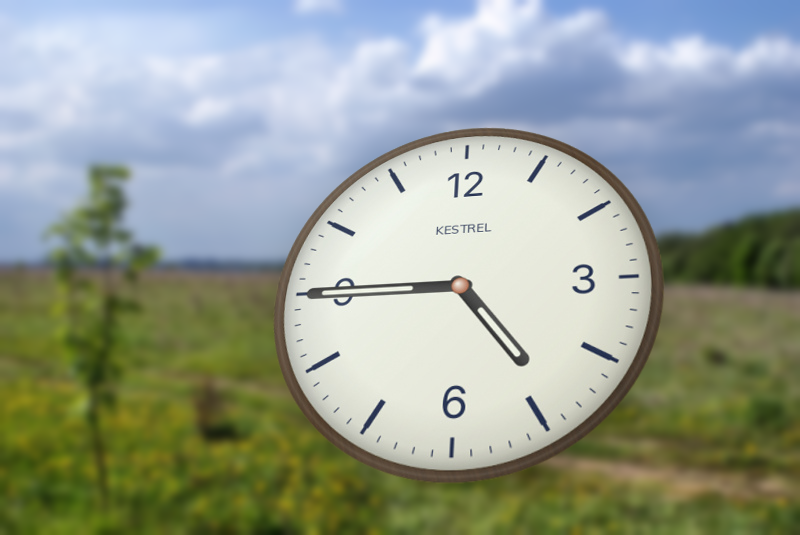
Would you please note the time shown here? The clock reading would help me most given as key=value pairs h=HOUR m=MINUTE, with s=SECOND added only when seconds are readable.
h=4 m=45
